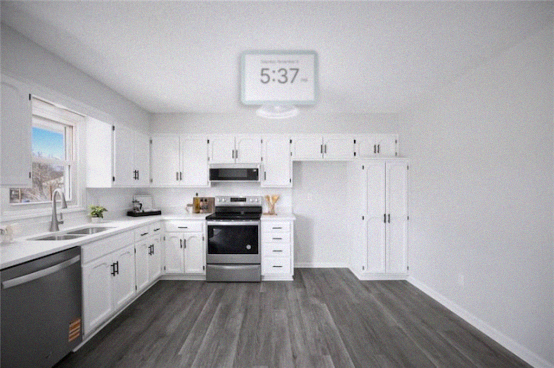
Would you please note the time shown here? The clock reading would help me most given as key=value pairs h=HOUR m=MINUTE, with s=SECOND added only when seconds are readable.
h=5 m=37
